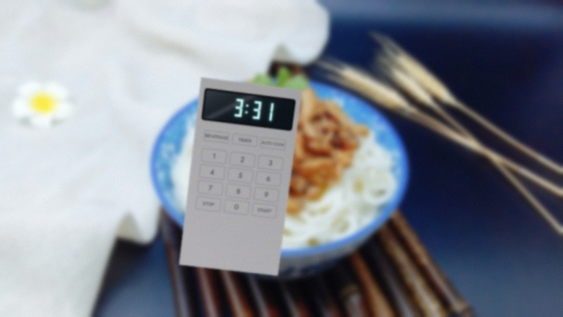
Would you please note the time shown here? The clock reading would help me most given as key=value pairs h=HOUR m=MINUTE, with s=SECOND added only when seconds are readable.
h=3 m=31
